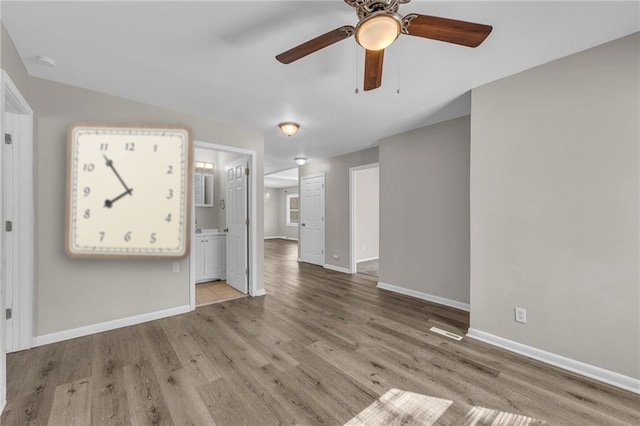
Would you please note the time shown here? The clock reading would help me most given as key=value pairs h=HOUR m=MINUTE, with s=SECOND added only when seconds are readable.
h=7 m=54
